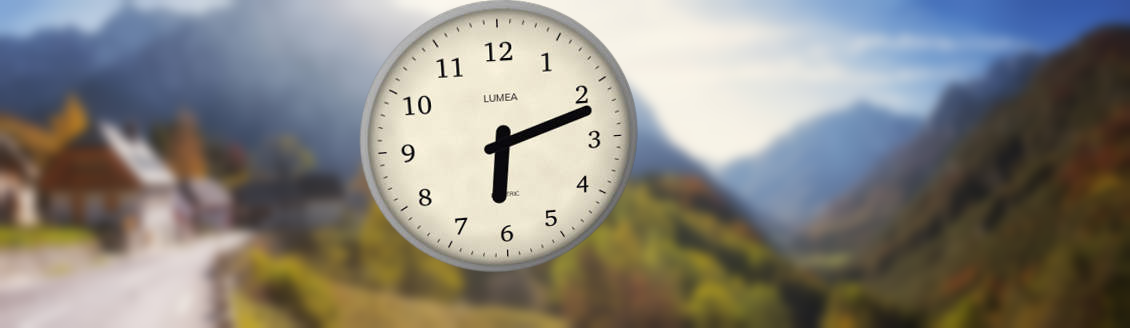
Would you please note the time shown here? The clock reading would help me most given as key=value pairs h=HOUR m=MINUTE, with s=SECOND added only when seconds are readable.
h=6 m=12
